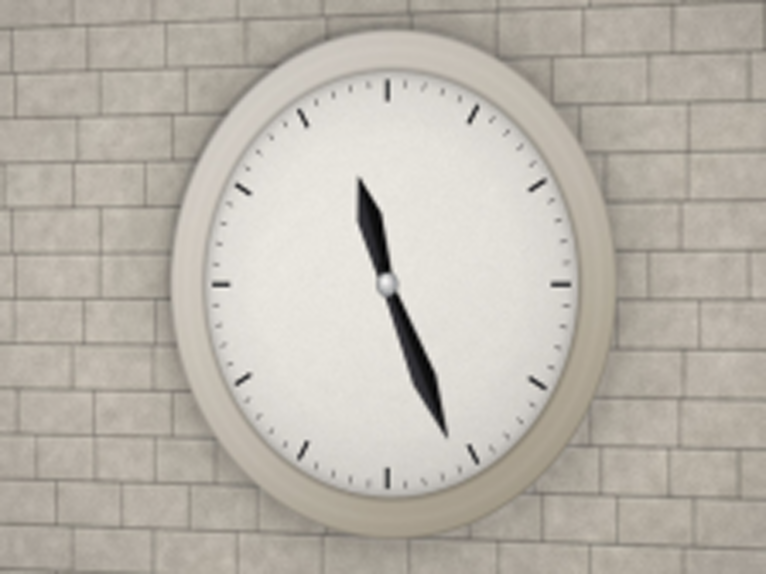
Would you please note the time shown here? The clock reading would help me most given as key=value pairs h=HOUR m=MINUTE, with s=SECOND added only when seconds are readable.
h=11 m=26
